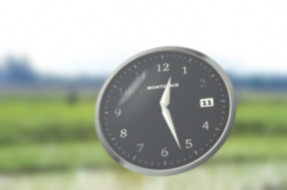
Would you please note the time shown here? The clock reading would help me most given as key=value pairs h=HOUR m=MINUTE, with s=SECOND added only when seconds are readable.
h=12 m=27
